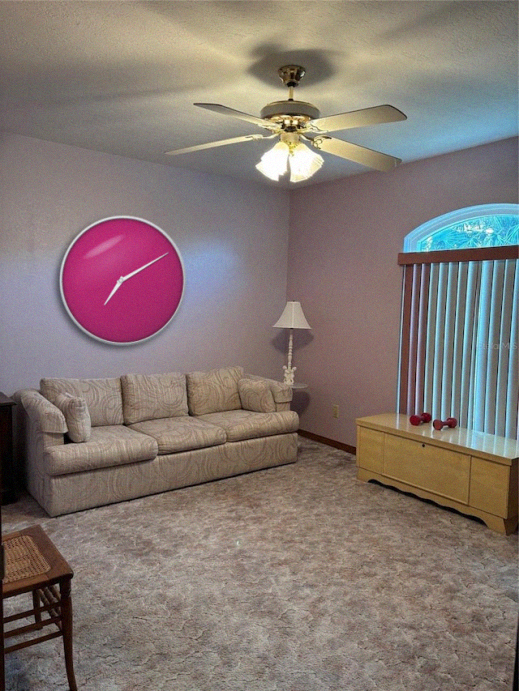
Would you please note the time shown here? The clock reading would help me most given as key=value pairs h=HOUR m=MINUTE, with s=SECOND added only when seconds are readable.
h=7 m=10
